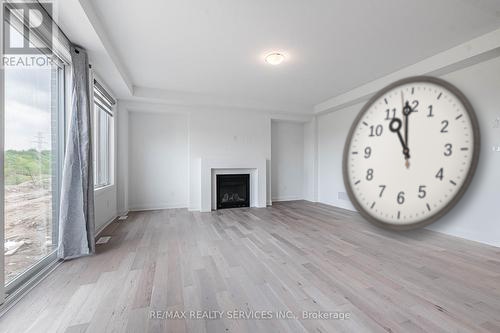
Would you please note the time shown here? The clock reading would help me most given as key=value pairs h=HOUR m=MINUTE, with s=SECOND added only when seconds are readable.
h=10 m=58 s=58
